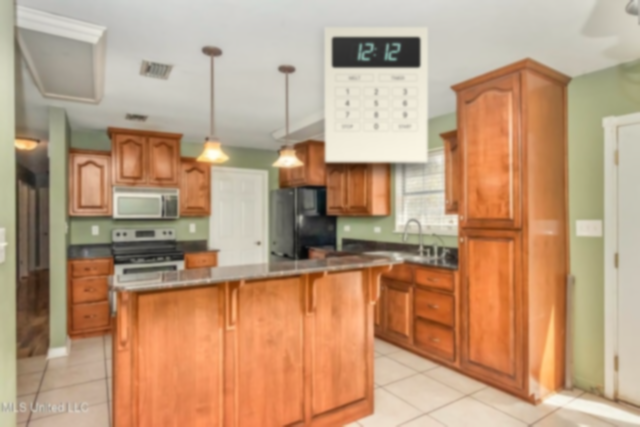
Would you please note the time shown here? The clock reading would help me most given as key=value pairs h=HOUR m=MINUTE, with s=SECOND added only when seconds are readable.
h=12 m=12
